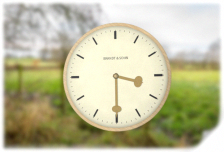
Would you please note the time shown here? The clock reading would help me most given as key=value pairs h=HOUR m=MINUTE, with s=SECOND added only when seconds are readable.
h=3 m=30
